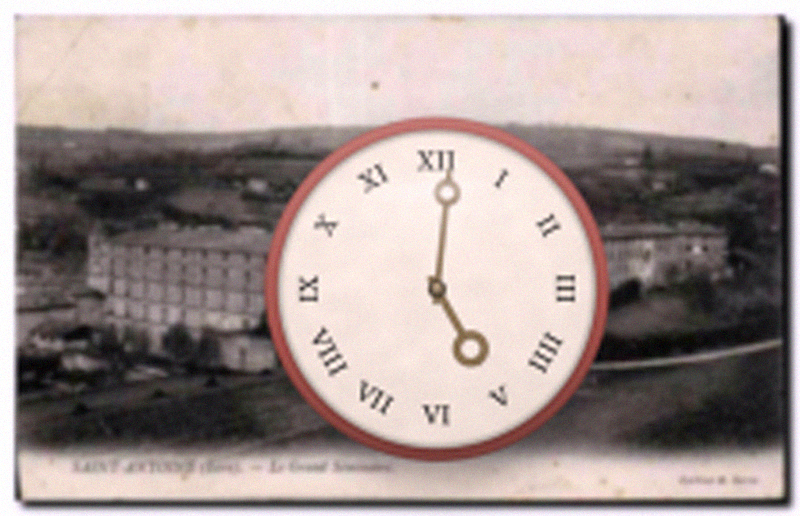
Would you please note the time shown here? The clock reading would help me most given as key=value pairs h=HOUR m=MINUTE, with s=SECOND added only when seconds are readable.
h=5 m=1
